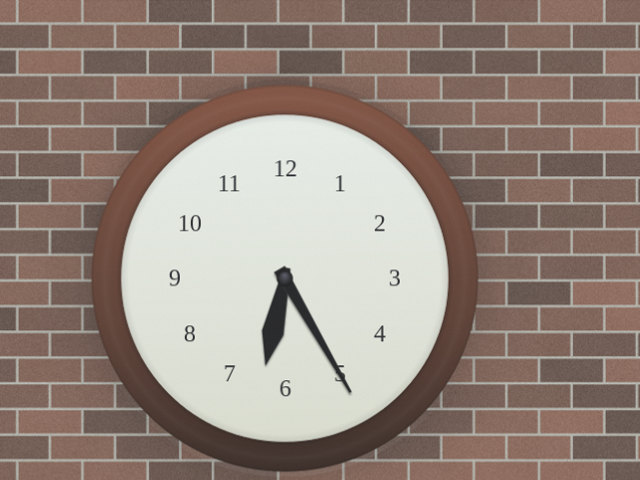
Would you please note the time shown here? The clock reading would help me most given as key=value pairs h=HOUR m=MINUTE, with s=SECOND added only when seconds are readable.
h=6 m=25
